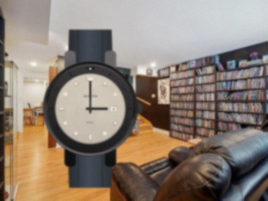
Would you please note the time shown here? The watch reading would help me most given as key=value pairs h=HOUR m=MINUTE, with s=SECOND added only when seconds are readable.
h=3 m=0
